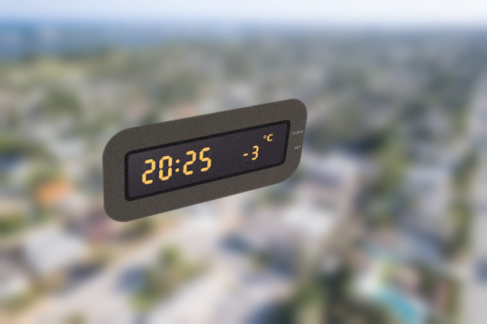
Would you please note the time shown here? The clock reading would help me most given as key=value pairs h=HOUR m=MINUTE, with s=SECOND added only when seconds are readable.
h=20 m=25
